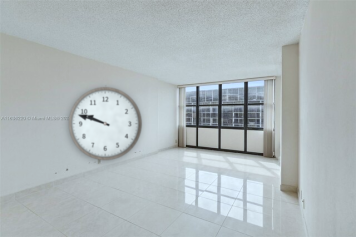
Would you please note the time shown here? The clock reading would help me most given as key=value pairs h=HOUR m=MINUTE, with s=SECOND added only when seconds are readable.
h=9 m=48
